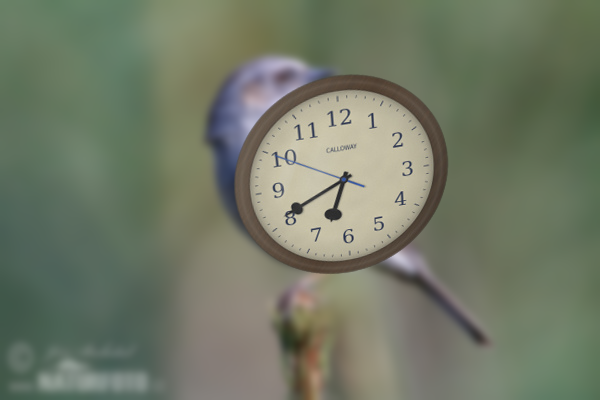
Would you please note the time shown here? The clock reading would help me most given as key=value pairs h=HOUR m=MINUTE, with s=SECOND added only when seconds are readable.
h=6 m=40 s=50
